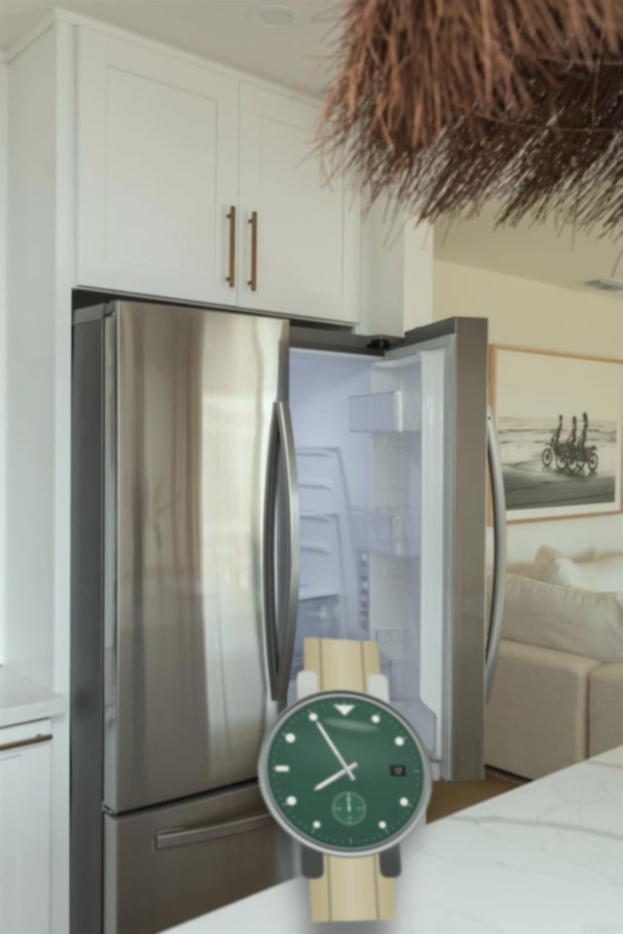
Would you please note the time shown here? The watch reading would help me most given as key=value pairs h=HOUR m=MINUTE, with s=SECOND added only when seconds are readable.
h=7 m=55
